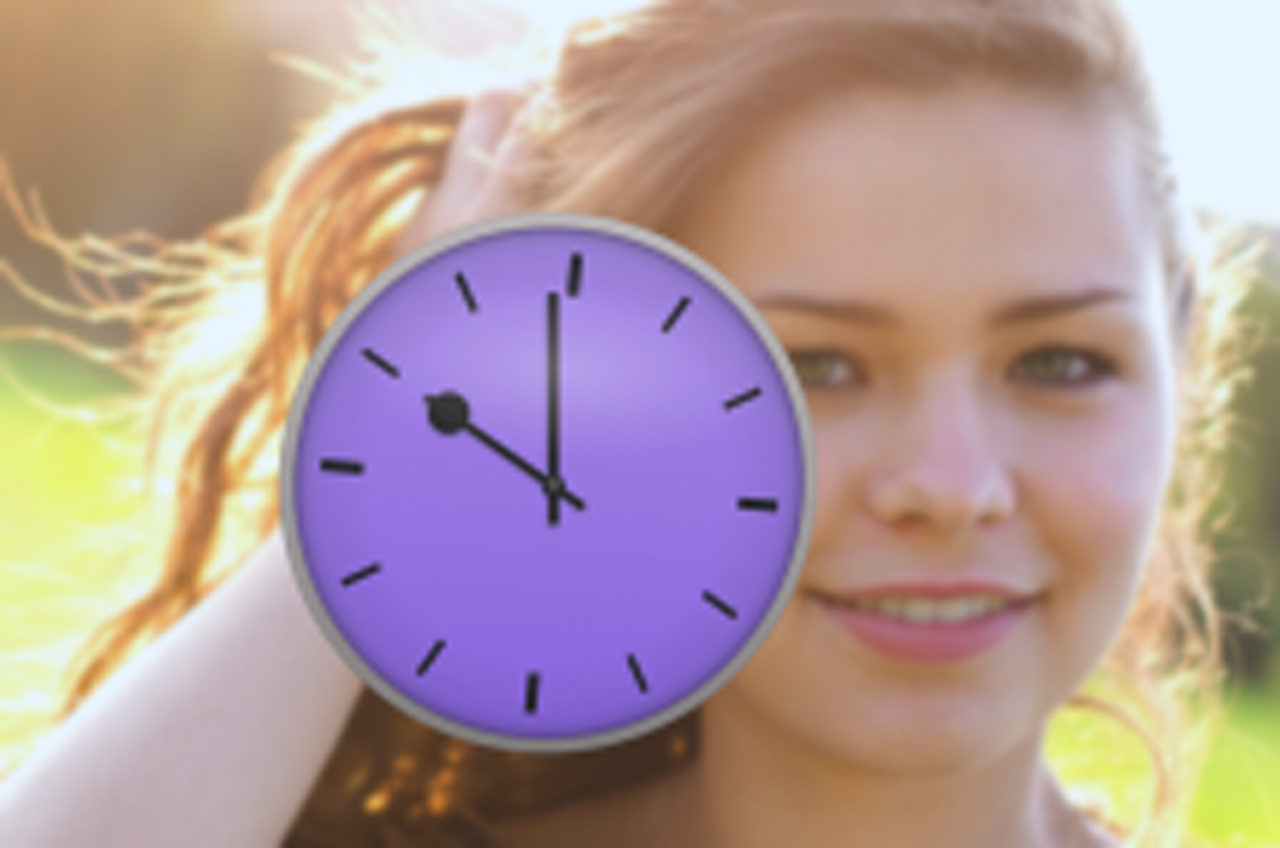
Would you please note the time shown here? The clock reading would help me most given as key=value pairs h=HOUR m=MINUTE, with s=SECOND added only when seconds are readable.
h=9 m=59
